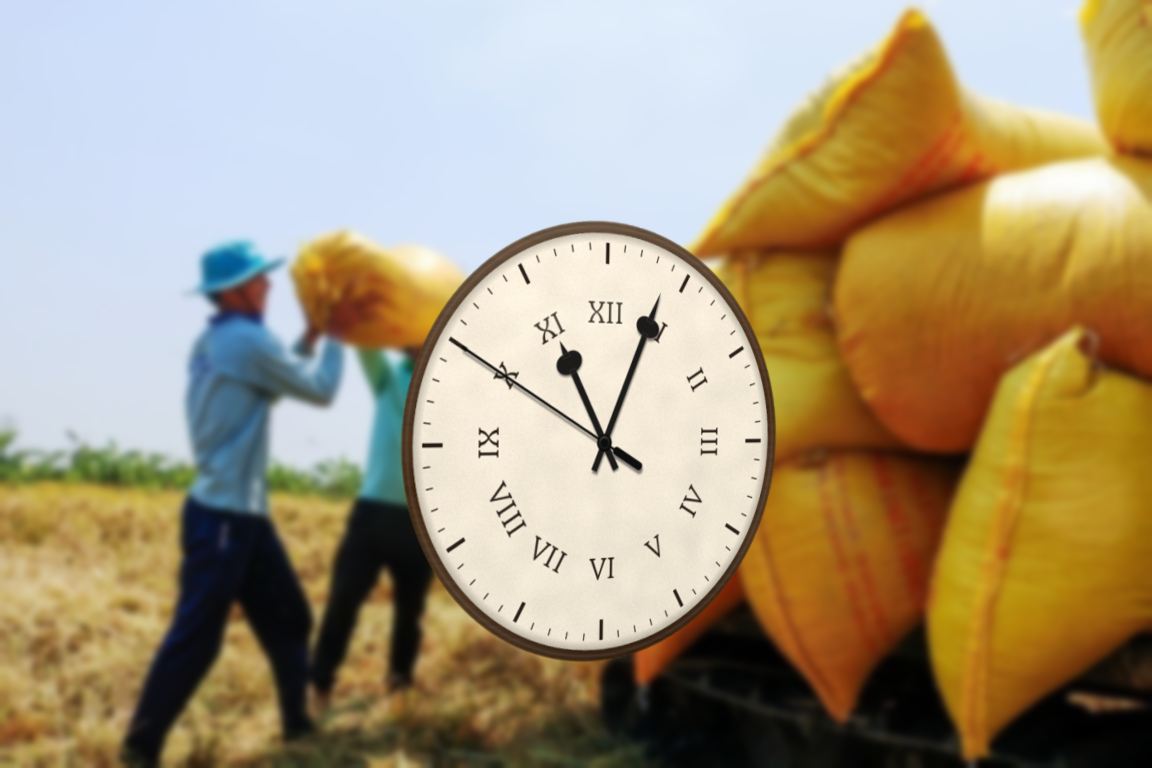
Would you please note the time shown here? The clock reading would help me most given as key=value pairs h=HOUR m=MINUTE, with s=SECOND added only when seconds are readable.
h=11 m=3 s=50
